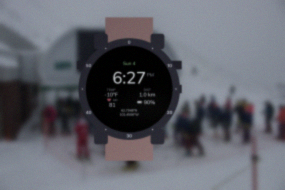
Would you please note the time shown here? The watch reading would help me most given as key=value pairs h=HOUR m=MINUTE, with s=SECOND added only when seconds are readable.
h=6 m=27
